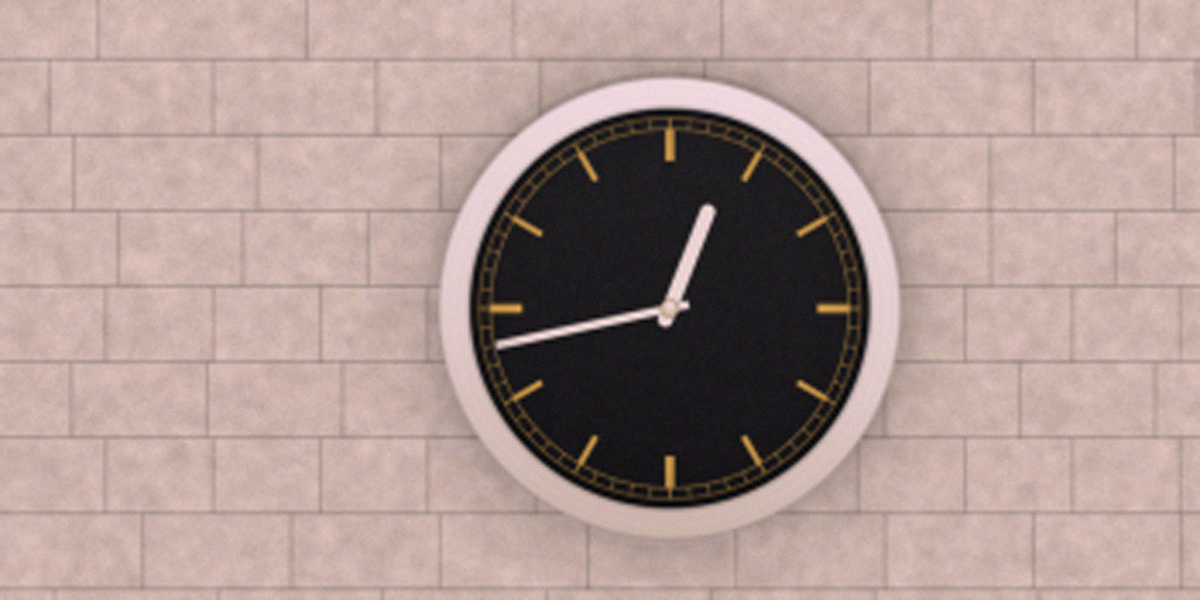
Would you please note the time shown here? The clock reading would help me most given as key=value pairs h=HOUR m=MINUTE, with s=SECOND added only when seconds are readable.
h=12 m=43
